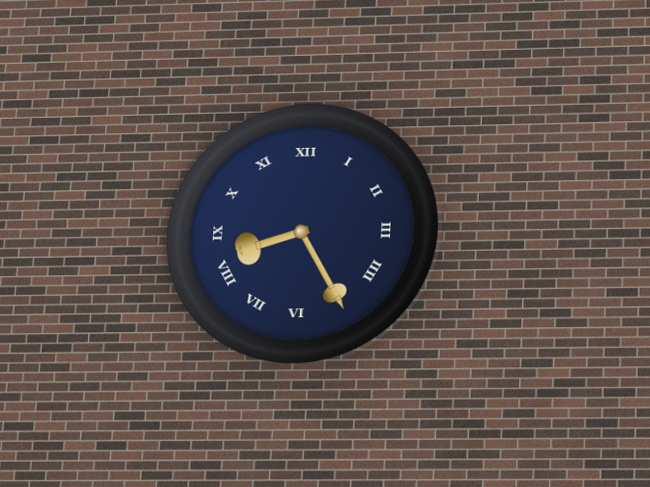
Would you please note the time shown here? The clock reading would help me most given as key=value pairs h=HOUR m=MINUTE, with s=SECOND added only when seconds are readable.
h=8 m=25
